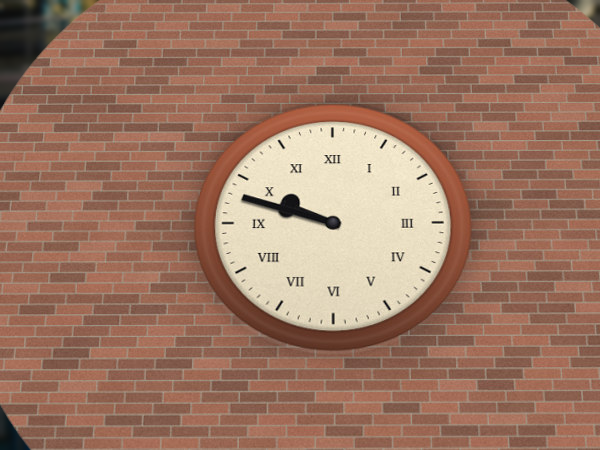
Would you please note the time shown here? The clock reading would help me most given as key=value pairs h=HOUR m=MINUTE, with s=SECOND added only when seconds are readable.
h=9 m=48
